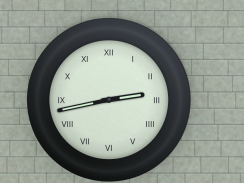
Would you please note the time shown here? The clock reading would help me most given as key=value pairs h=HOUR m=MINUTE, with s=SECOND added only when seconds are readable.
h=2 m=43
